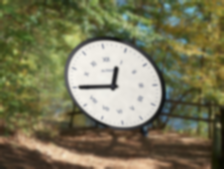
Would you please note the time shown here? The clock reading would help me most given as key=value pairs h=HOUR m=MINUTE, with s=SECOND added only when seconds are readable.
h=12 m=45
